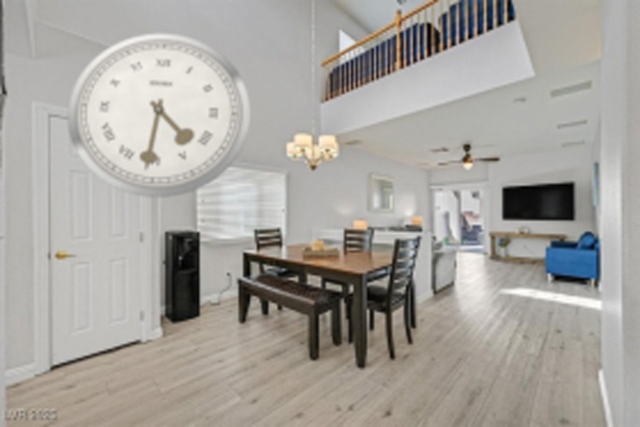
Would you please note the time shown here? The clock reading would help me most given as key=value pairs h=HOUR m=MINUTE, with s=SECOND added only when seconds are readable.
h=4 m=31
